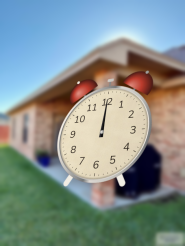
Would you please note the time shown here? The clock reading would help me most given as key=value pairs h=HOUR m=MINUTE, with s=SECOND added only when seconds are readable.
h=12 m=0
